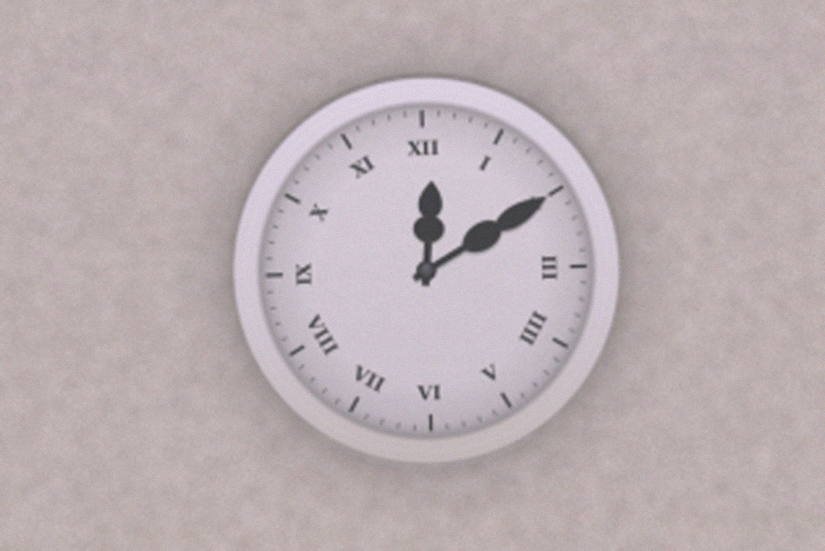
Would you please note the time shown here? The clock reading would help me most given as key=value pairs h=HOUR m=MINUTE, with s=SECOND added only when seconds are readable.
h=12 m=10
